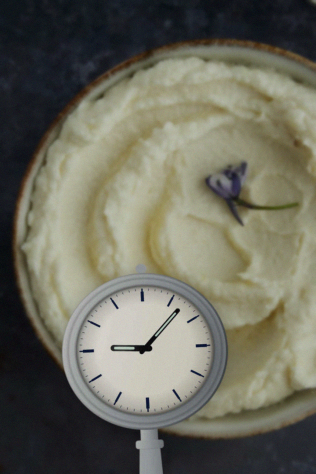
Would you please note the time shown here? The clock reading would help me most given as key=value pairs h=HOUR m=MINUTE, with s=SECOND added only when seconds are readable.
h=9 m=7
